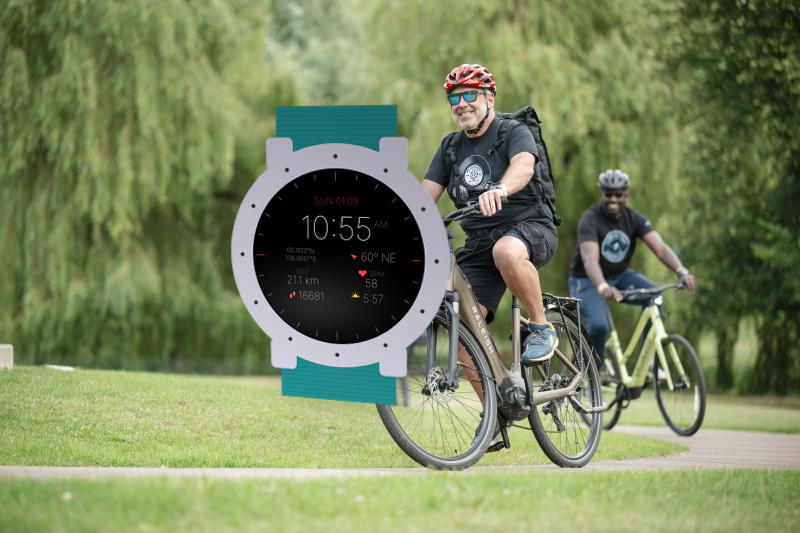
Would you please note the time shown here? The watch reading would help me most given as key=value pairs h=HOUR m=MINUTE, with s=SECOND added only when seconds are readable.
h=10 m=55
